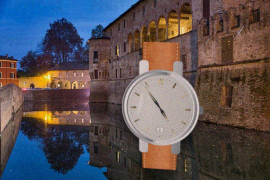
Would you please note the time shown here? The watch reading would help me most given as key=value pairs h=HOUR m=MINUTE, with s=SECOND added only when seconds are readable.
h=4 m=54
